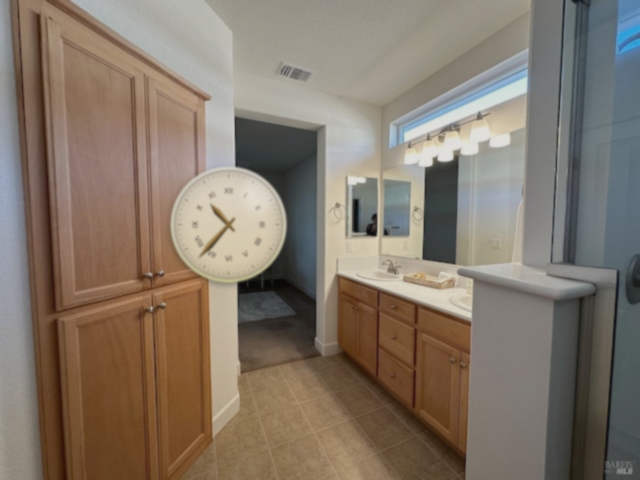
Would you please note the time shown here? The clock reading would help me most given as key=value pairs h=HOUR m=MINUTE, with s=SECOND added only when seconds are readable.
h=10 m=37
